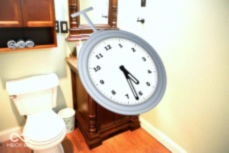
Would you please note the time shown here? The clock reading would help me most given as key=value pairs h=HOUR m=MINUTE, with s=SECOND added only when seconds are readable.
h=5 m=32
